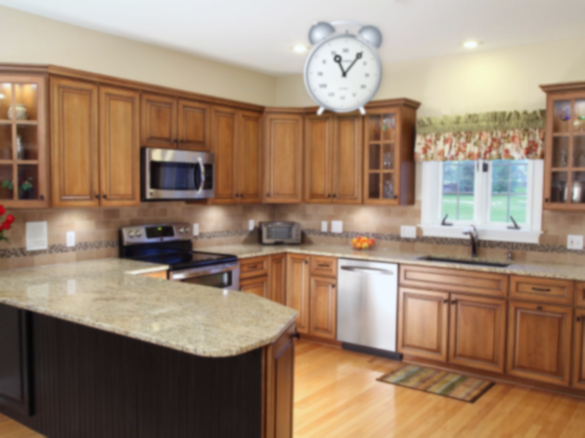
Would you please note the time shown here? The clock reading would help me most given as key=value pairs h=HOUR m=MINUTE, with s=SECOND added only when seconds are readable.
h=11 m=6
